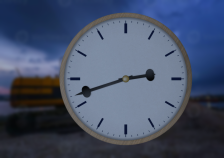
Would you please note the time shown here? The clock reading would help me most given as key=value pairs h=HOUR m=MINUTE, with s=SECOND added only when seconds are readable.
h=2 m=42
